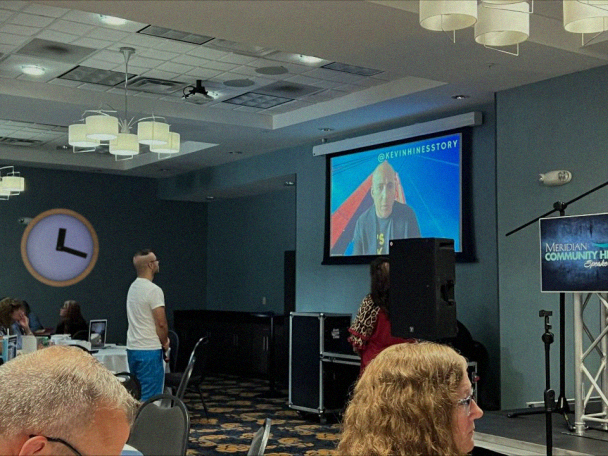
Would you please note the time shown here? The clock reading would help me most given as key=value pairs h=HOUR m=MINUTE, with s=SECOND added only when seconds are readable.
h=12 m=18
